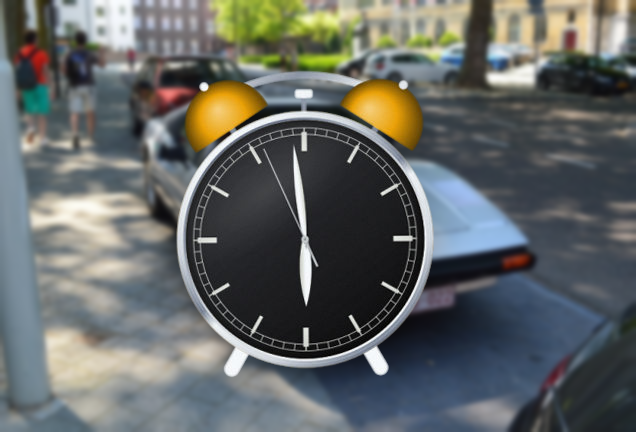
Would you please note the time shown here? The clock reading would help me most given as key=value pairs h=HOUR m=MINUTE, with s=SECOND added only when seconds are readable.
h=5 m=58 s=56
